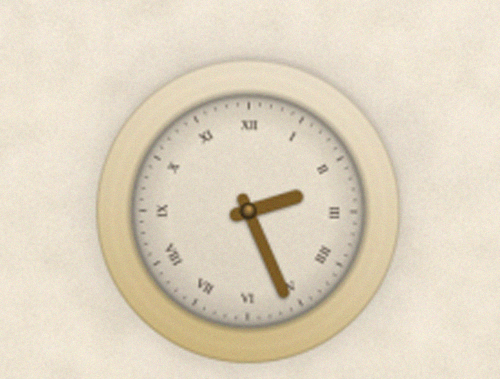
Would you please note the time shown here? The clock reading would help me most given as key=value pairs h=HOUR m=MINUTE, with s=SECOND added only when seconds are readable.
h=2 m=26
